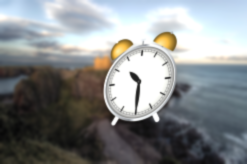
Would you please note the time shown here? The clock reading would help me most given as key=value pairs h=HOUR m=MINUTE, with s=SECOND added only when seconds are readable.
h=10 m=30
